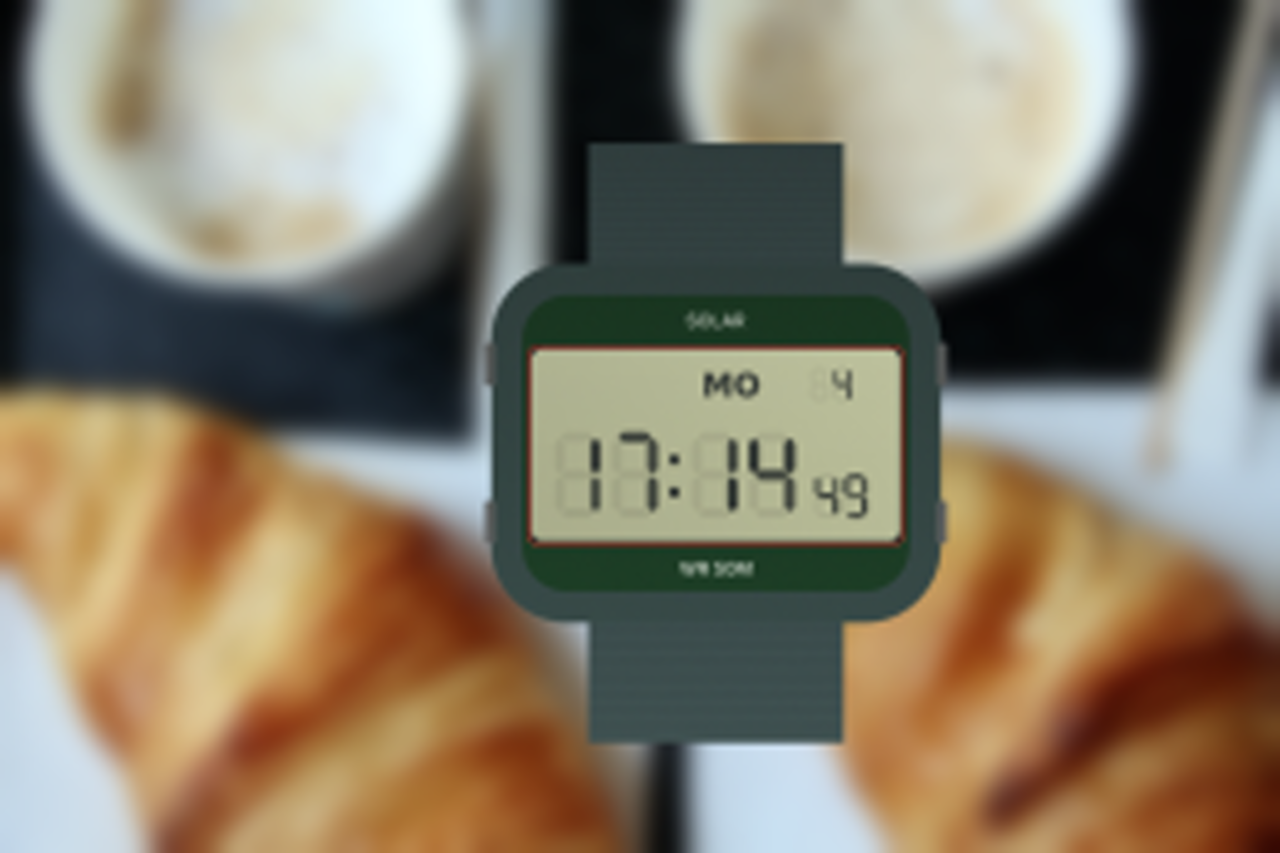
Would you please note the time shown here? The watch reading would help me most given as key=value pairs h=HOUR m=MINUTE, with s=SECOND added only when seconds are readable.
h=17 m=14 s=49
